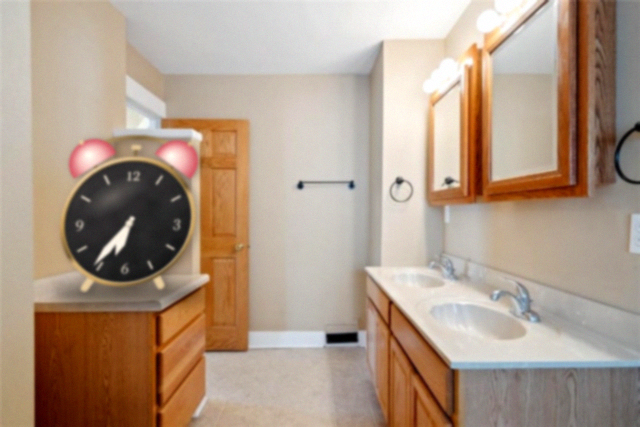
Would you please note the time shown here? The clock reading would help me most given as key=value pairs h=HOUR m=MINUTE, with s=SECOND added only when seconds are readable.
h=6 m=36
